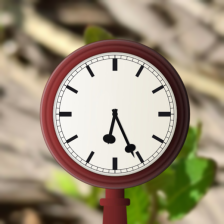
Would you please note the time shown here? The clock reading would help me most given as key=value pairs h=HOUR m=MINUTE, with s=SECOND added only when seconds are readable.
h=6 m=26
